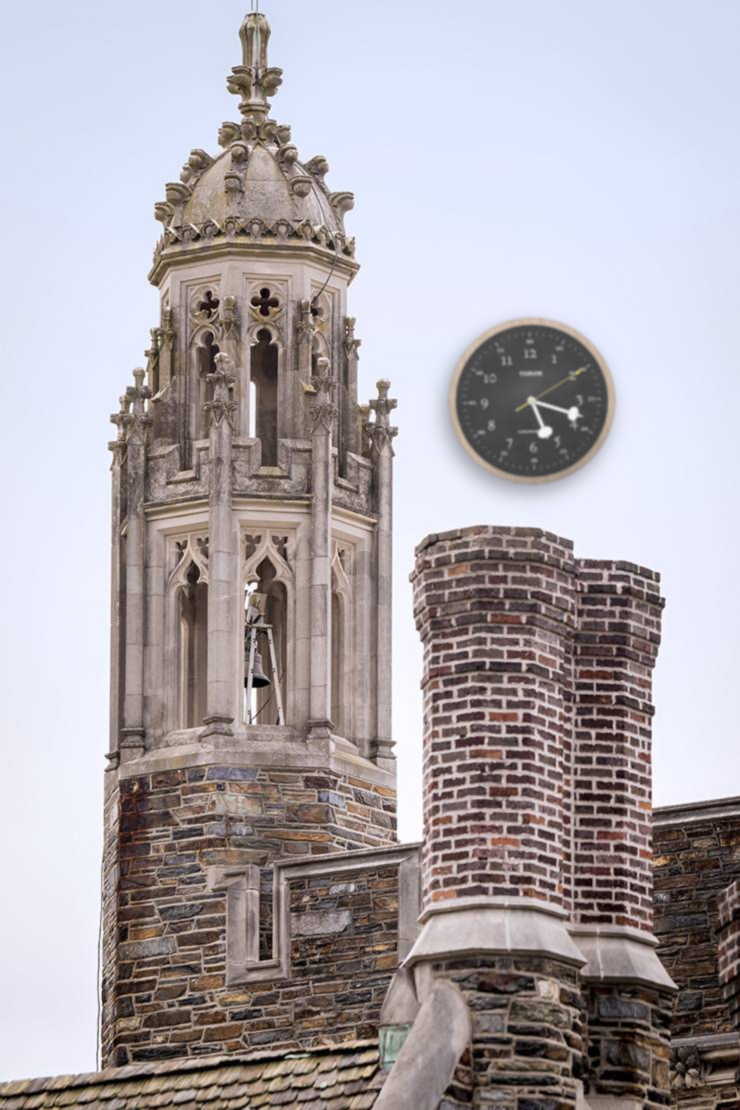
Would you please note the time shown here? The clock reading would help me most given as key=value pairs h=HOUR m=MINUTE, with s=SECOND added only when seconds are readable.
h=5 m=18 s=10
